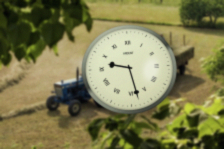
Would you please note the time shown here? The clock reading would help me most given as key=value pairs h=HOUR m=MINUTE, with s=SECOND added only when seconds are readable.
h=9 m=28
